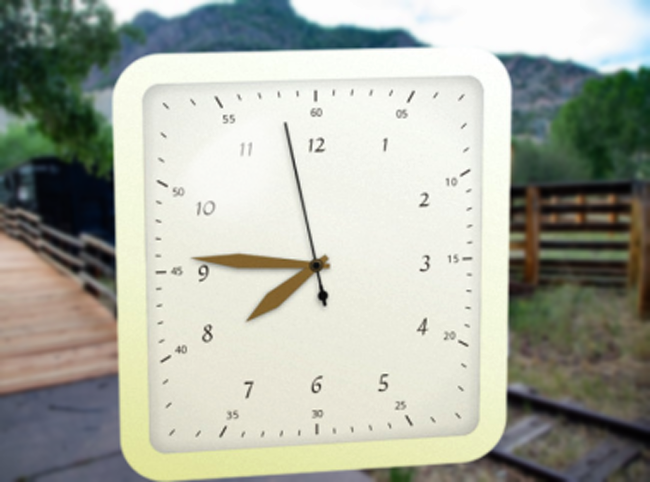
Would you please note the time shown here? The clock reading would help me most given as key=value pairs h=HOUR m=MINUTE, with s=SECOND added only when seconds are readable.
h=7 m=45 s=58
